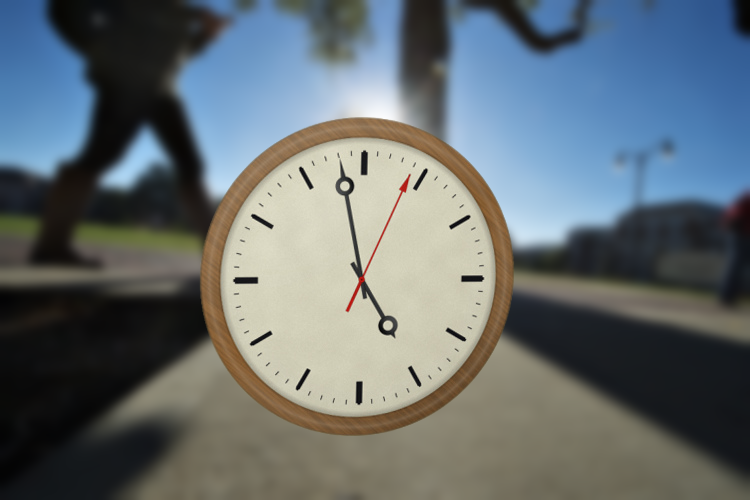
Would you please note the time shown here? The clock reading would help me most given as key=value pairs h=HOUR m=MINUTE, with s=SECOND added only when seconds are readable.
h=4 m=58 s=4
